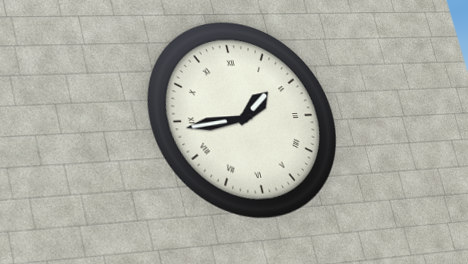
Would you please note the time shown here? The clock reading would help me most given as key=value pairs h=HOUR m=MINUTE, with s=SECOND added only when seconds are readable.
h=1 m=44
